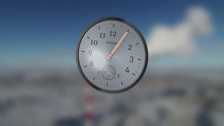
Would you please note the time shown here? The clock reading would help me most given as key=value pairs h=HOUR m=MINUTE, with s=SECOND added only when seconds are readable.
h=1 m=5
